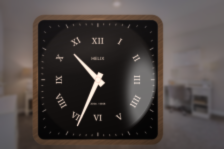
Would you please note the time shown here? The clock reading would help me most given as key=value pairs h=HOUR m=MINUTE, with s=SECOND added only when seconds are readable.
h=10 m=34
